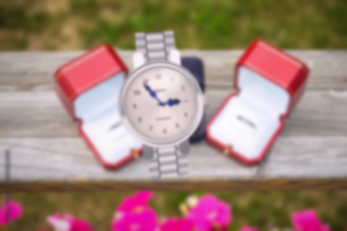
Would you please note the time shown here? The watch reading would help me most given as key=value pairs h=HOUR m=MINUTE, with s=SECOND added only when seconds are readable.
h=2 m=54
